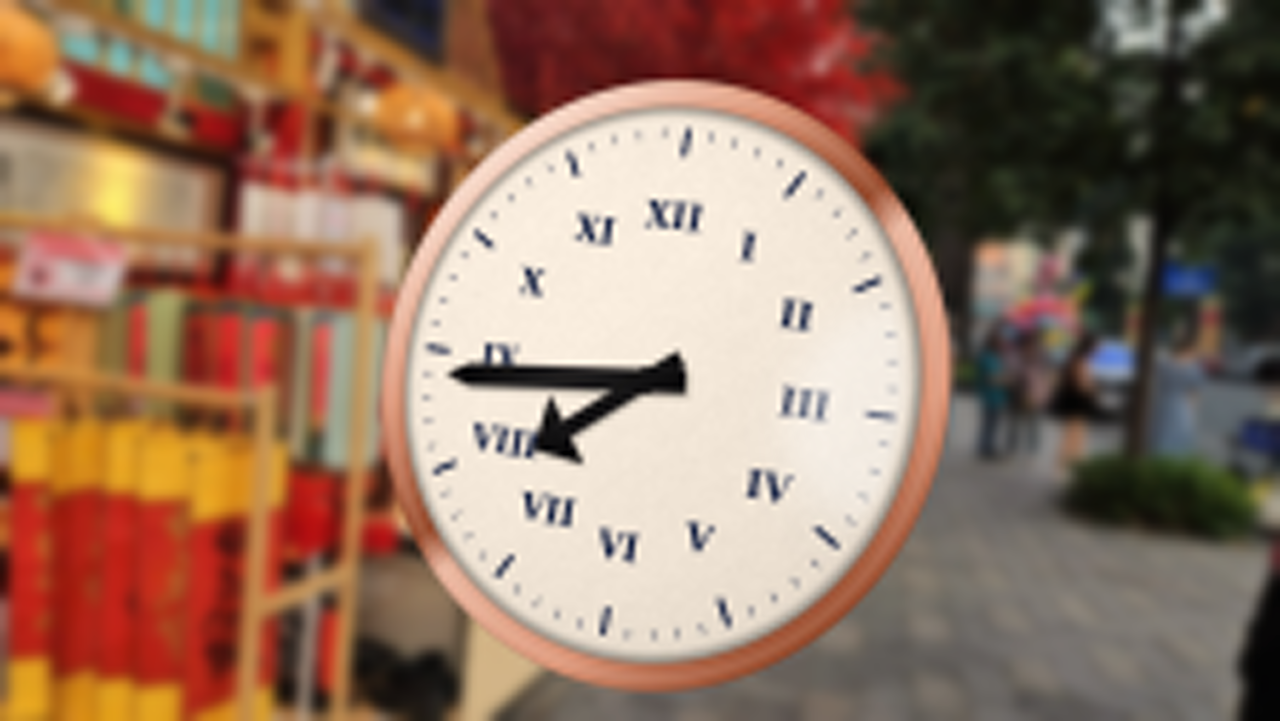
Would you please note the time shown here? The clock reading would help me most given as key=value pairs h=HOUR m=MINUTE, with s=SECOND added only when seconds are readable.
h=7 m=44
